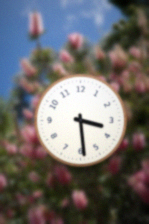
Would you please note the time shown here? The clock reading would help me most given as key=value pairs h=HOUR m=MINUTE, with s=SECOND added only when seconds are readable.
h=3 m=29
